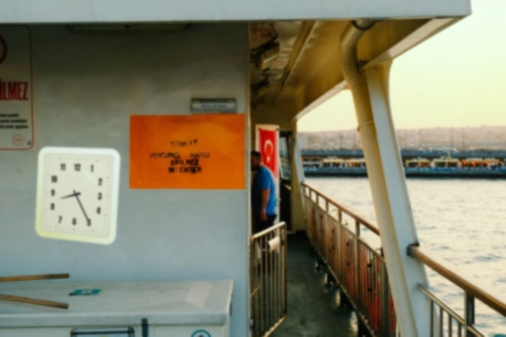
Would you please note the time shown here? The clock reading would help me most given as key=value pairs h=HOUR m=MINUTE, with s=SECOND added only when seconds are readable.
h=8 m=25
